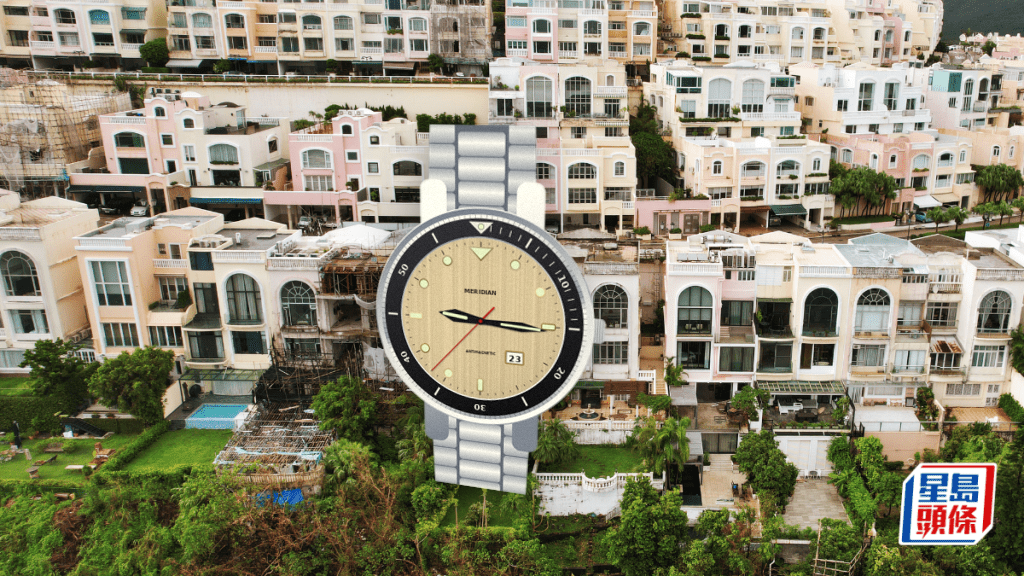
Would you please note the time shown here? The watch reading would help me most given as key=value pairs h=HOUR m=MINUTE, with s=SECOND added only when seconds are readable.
h=9 m=15 s=37
